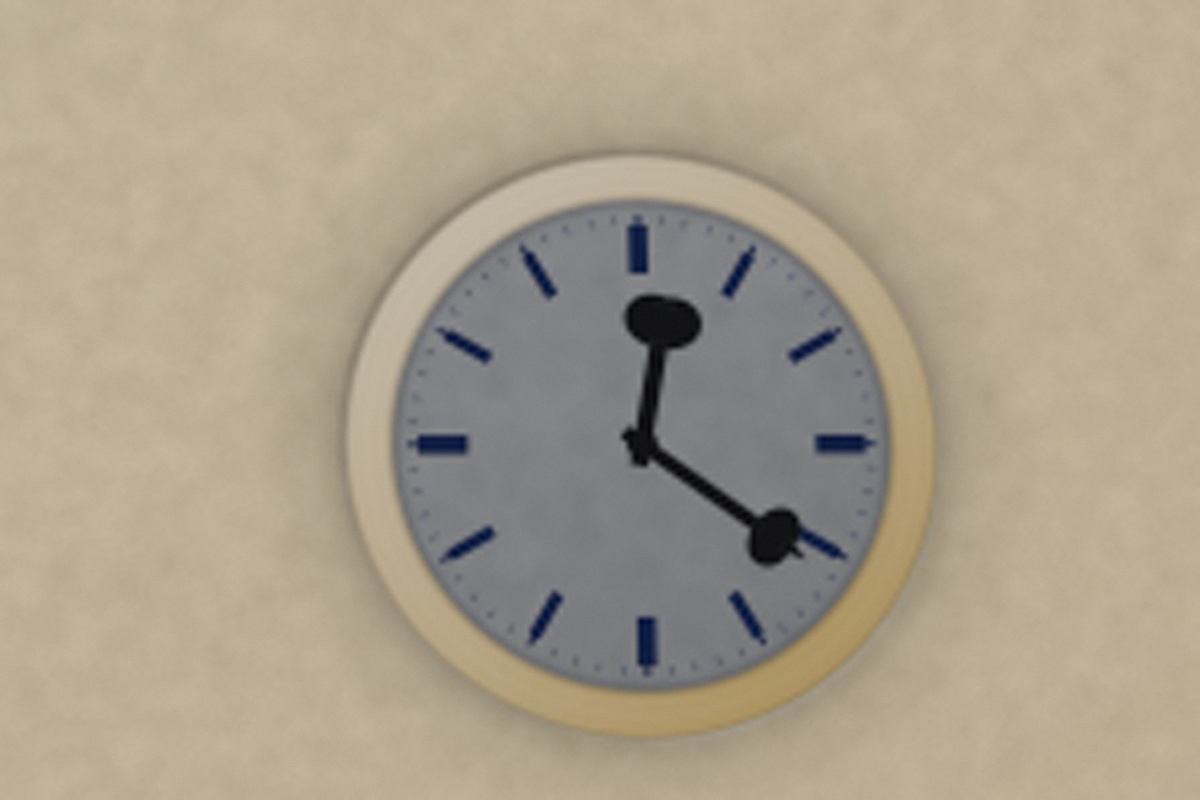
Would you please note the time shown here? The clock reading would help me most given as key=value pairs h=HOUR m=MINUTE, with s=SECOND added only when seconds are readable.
h=12 m=21
